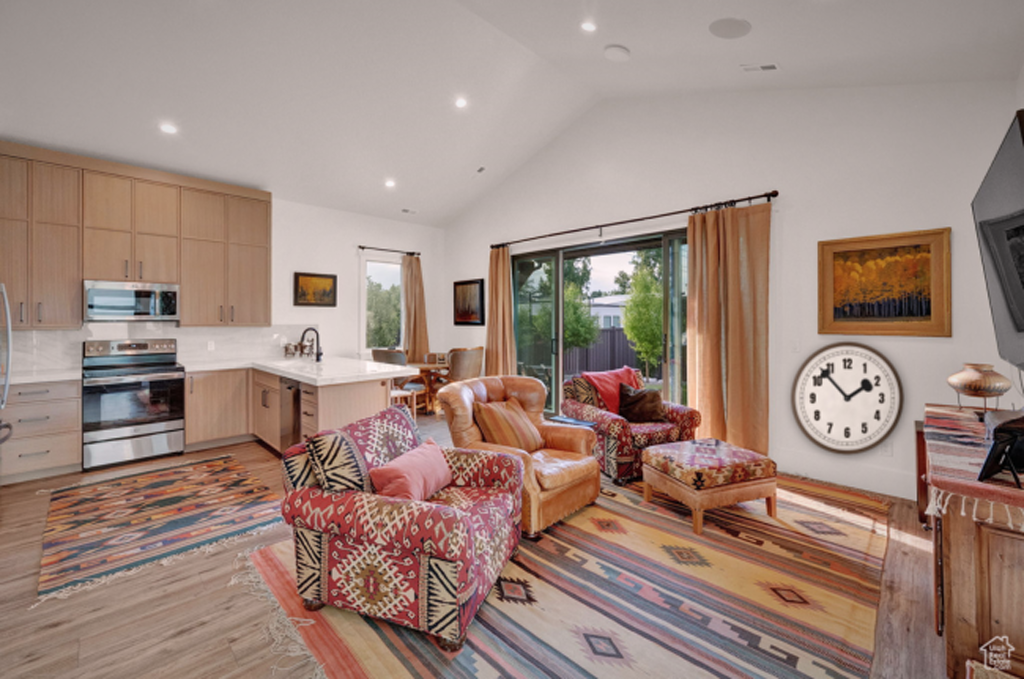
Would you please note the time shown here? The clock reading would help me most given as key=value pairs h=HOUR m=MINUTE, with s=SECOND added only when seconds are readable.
h=1 m=53
